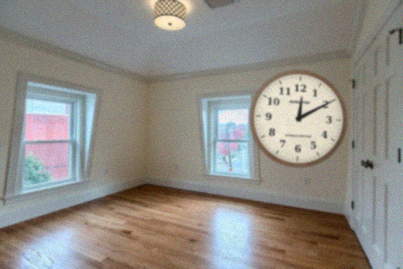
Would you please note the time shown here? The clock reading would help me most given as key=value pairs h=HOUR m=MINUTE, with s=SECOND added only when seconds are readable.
h=12 m=10
